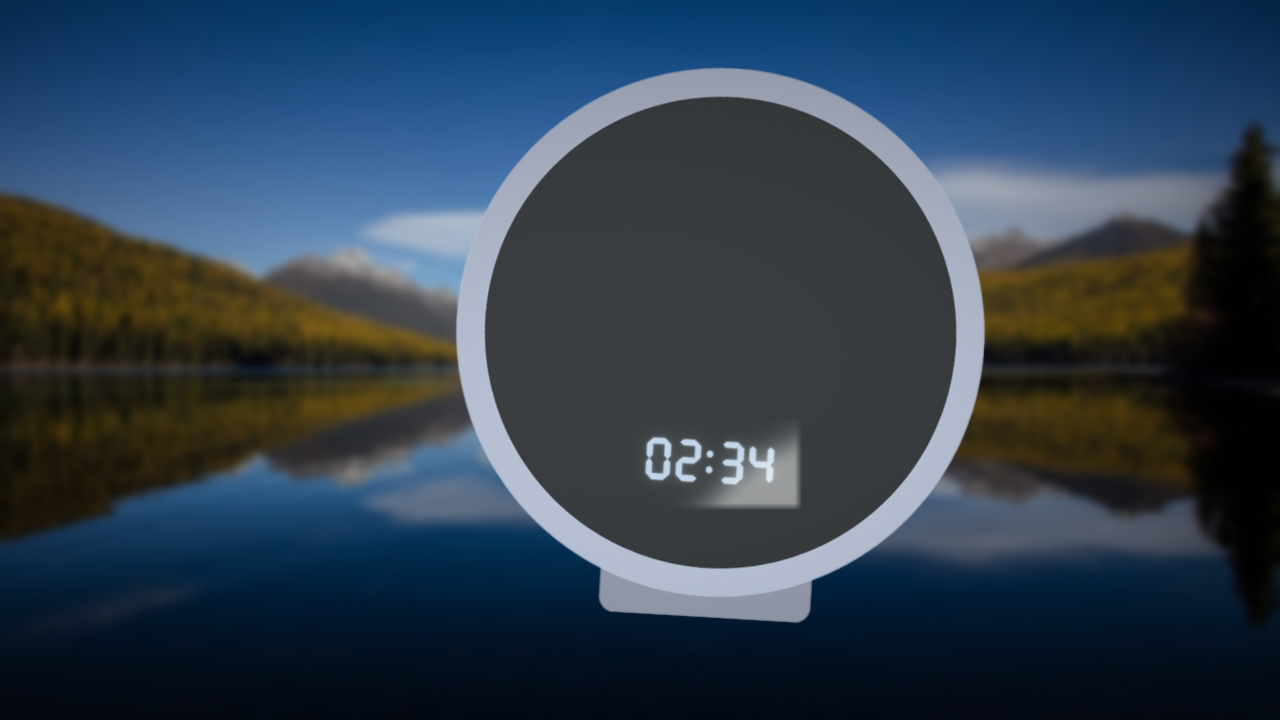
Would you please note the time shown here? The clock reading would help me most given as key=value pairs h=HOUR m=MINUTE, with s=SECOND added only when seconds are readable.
h=2 m=34
